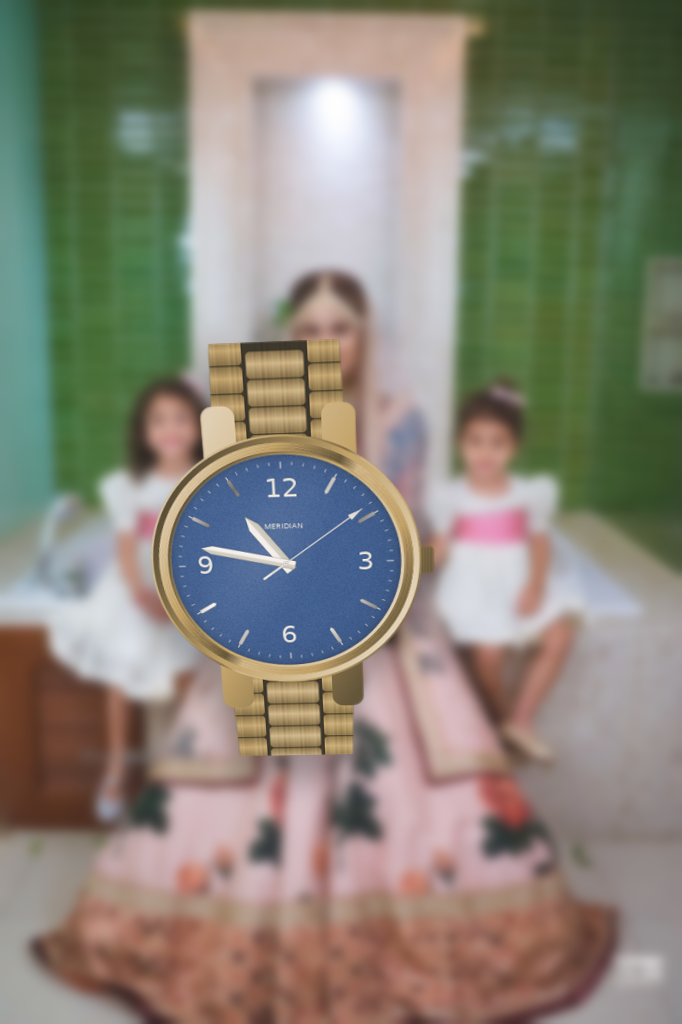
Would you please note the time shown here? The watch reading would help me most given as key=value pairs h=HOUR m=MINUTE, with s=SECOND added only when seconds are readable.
h=10 m=47 s=9
